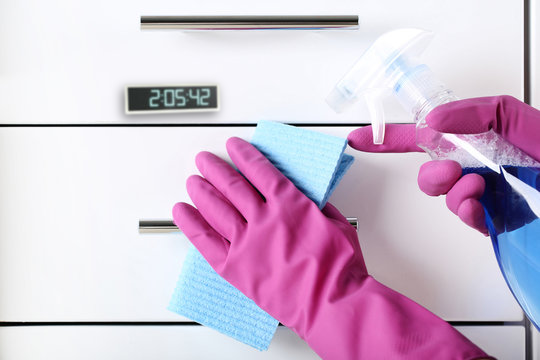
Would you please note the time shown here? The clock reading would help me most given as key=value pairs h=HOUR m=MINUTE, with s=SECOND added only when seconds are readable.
h=2 m=5 s=42
